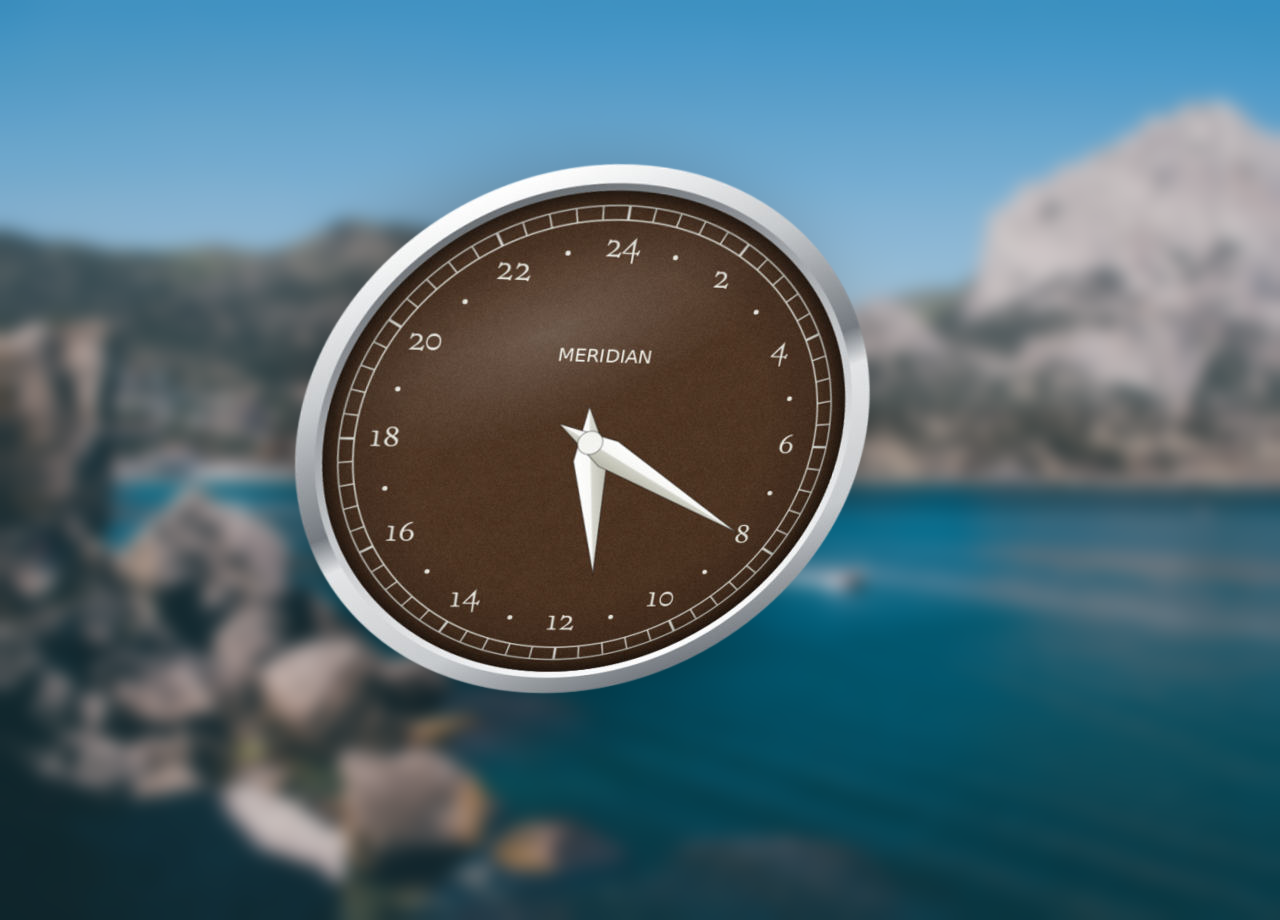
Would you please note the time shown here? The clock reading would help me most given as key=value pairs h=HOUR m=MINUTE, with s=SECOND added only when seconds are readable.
h=11 m=20
